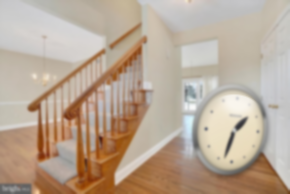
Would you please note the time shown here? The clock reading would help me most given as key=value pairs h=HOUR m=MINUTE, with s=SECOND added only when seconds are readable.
h=1 m=33
